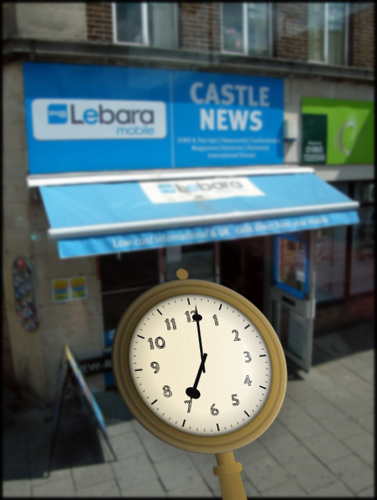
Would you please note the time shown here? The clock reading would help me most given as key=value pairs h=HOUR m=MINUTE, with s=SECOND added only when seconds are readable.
h=7 m=1
